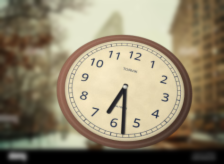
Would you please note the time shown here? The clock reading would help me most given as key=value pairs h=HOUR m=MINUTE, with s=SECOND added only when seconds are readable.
h=6 m=28
